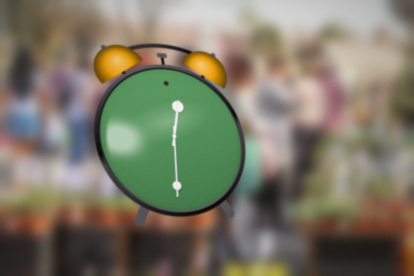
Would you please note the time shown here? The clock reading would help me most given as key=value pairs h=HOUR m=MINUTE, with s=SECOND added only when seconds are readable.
h=12 m=31
